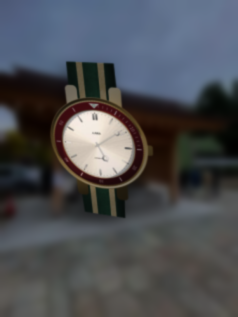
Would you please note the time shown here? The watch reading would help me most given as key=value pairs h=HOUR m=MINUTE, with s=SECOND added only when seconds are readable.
h=5 m=9
